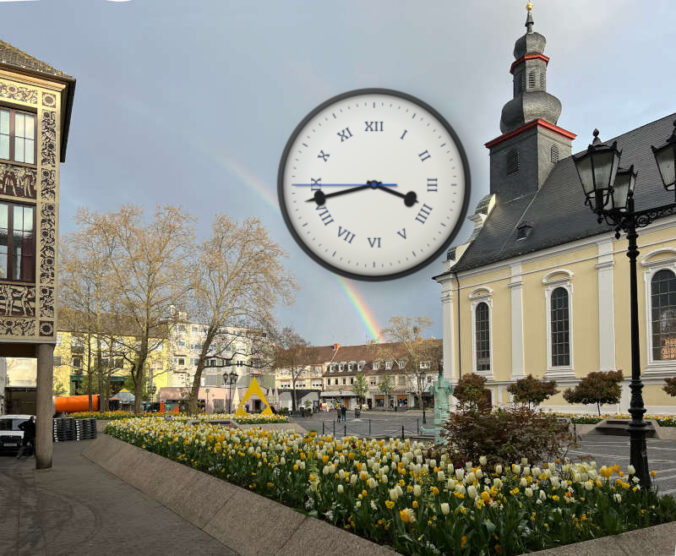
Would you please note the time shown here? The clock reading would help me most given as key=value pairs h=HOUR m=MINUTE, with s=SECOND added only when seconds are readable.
h=3 m=42 s=45
